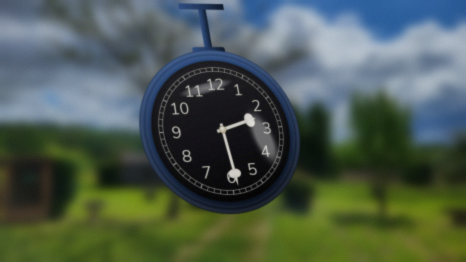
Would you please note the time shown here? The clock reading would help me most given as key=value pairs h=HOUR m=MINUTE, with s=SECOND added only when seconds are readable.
h=2 m=29
